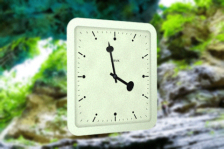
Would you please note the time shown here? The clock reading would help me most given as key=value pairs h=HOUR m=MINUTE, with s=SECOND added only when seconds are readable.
h=3 m=58
